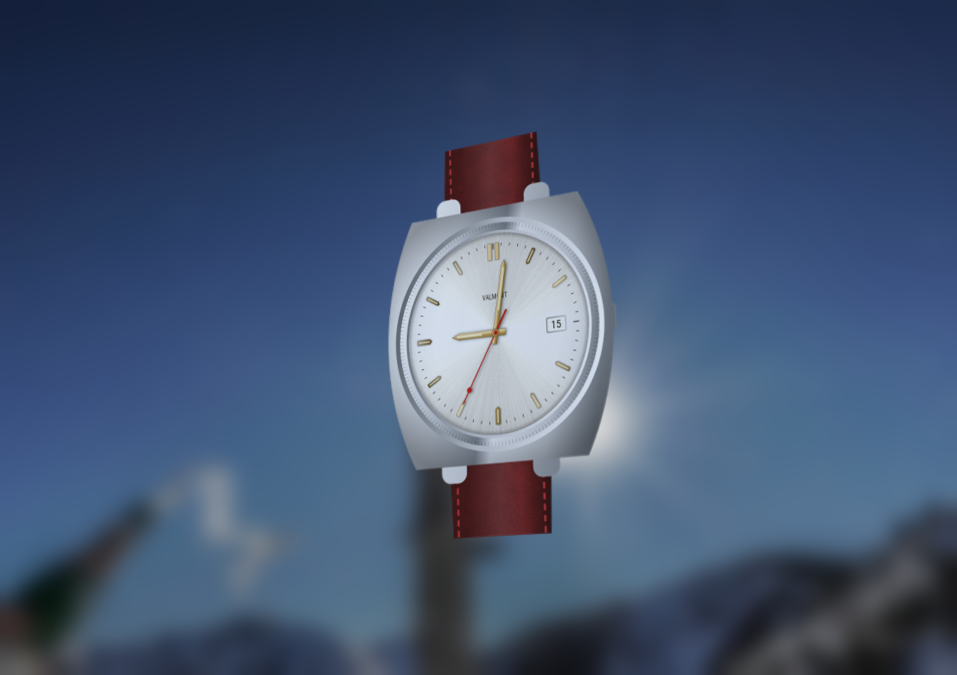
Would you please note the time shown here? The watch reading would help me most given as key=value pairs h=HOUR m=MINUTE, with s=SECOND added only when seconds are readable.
h=9 m=1 s=35
